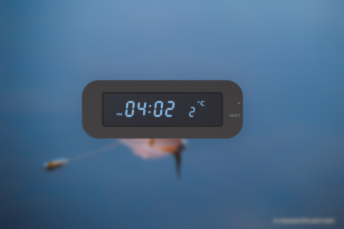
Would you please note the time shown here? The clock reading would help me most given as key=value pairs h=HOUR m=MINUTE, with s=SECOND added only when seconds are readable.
h=4 m=2
